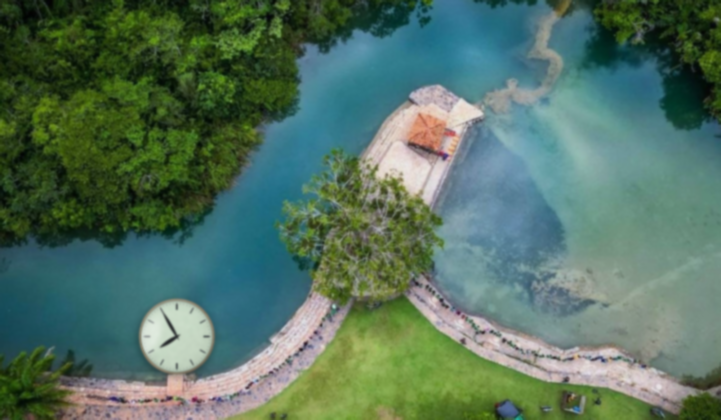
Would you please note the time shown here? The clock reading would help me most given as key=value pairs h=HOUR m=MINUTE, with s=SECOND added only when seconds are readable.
h=7 m=55
